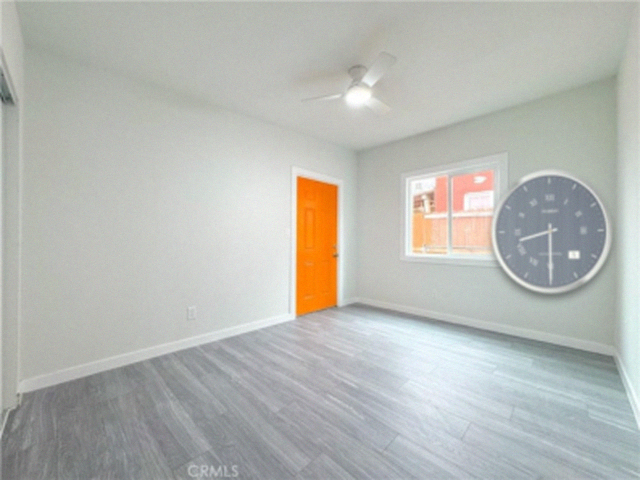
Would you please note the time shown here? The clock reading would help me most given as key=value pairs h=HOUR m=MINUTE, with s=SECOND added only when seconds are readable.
h=8 m=30
